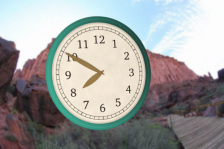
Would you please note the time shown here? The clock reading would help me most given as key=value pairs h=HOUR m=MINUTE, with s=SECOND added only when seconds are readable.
h=7 m=50
